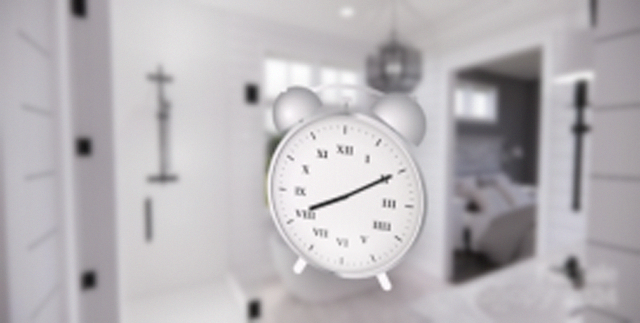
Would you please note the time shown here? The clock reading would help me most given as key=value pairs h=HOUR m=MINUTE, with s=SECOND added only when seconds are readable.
h=8 m=10
